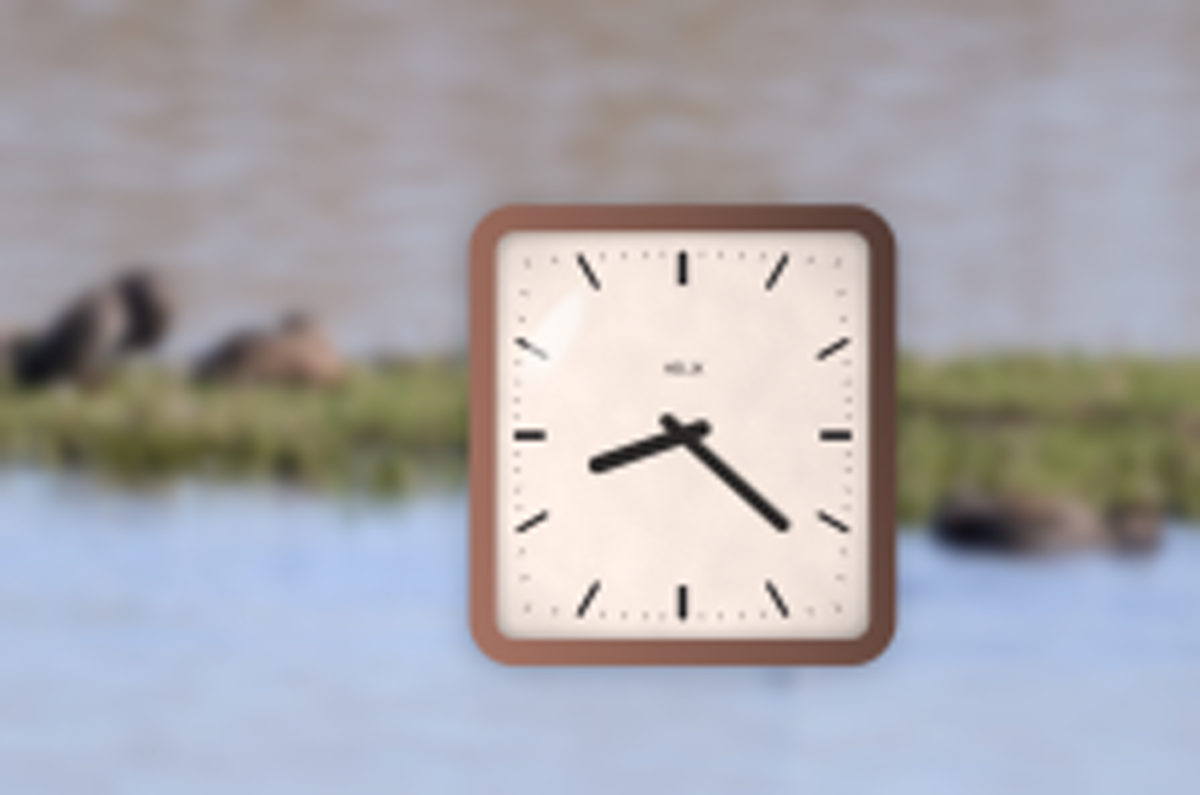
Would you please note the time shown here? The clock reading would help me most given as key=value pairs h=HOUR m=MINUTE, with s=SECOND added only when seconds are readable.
h=8 m=22
